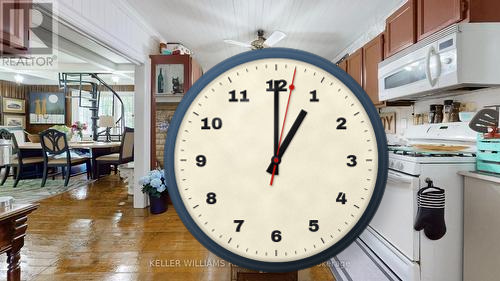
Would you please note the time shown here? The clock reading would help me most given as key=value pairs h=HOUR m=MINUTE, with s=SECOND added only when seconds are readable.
h=1 m=0 s=2
